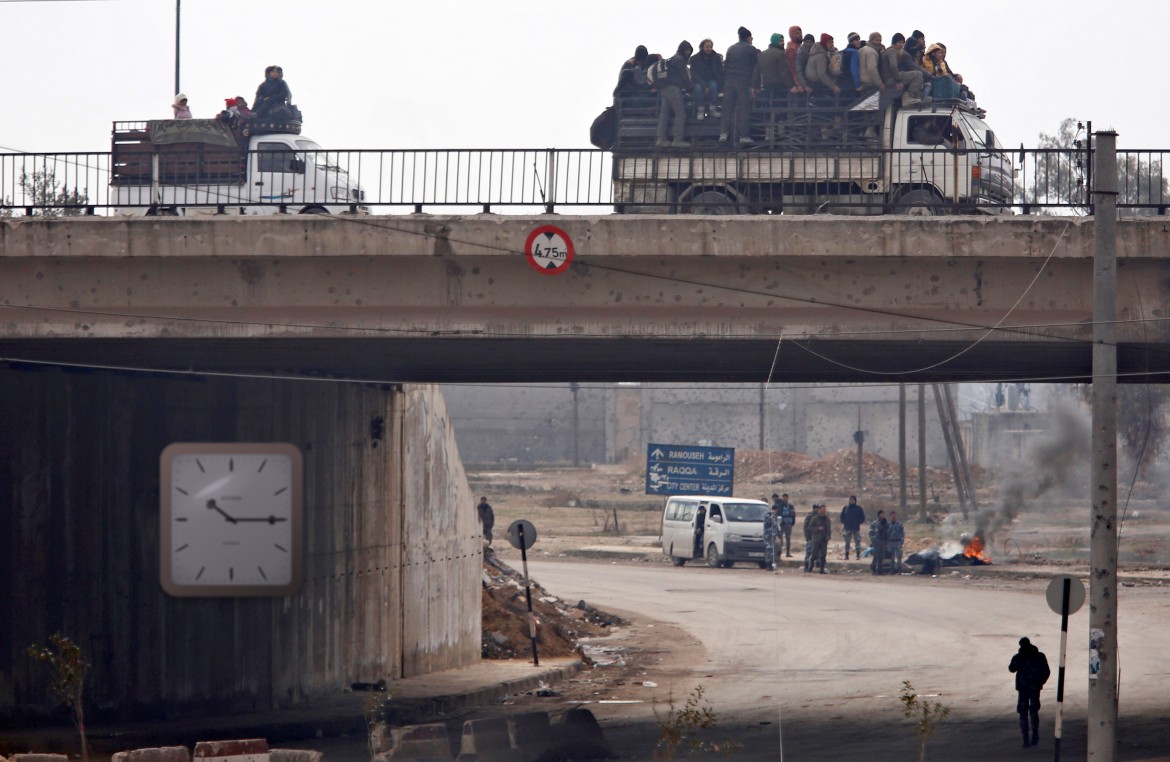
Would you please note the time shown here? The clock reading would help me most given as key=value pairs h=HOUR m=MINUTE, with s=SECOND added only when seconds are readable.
h=10 m=15
